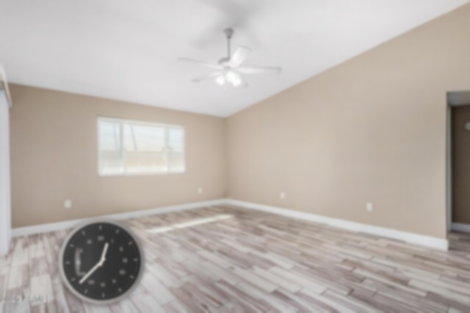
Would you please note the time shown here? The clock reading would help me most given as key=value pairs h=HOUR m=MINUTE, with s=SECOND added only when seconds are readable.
h=12 m=38
